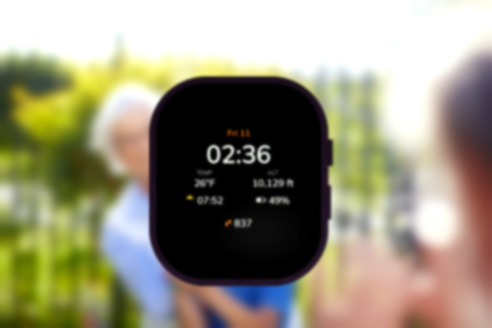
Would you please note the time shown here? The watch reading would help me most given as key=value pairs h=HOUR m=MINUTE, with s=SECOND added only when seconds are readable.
h=2 m=36
